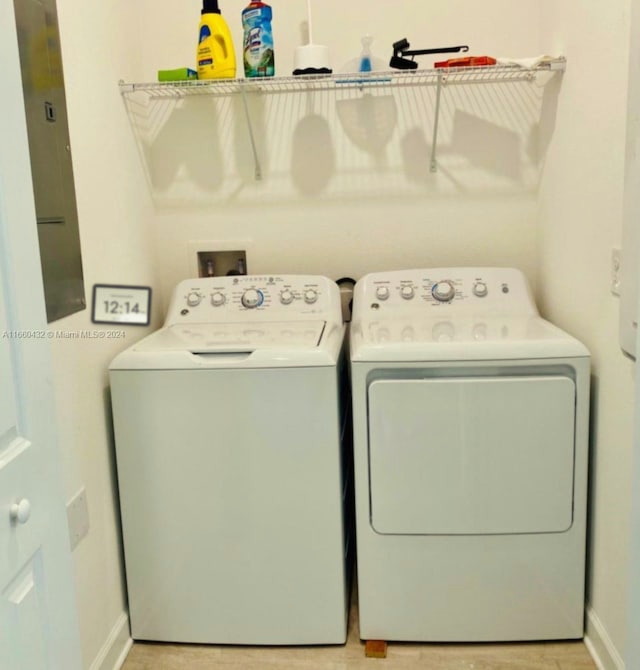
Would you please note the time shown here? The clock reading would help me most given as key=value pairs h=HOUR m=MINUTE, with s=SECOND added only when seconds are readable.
h=12 m=14
